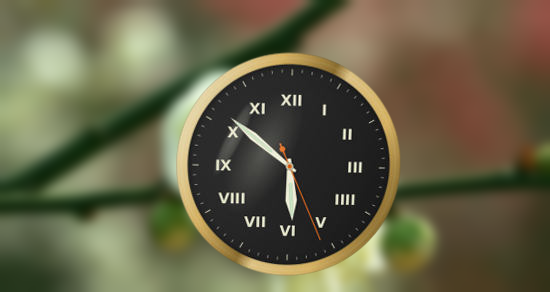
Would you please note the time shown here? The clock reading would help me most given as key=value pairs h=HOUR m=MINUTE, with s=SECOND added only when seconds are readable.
h=5 m=51 s=26
